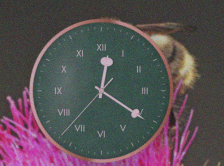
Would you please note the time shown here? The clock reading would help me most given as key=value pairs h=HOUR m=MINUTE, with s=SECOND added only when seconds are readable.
h=12 m=20 s=37
